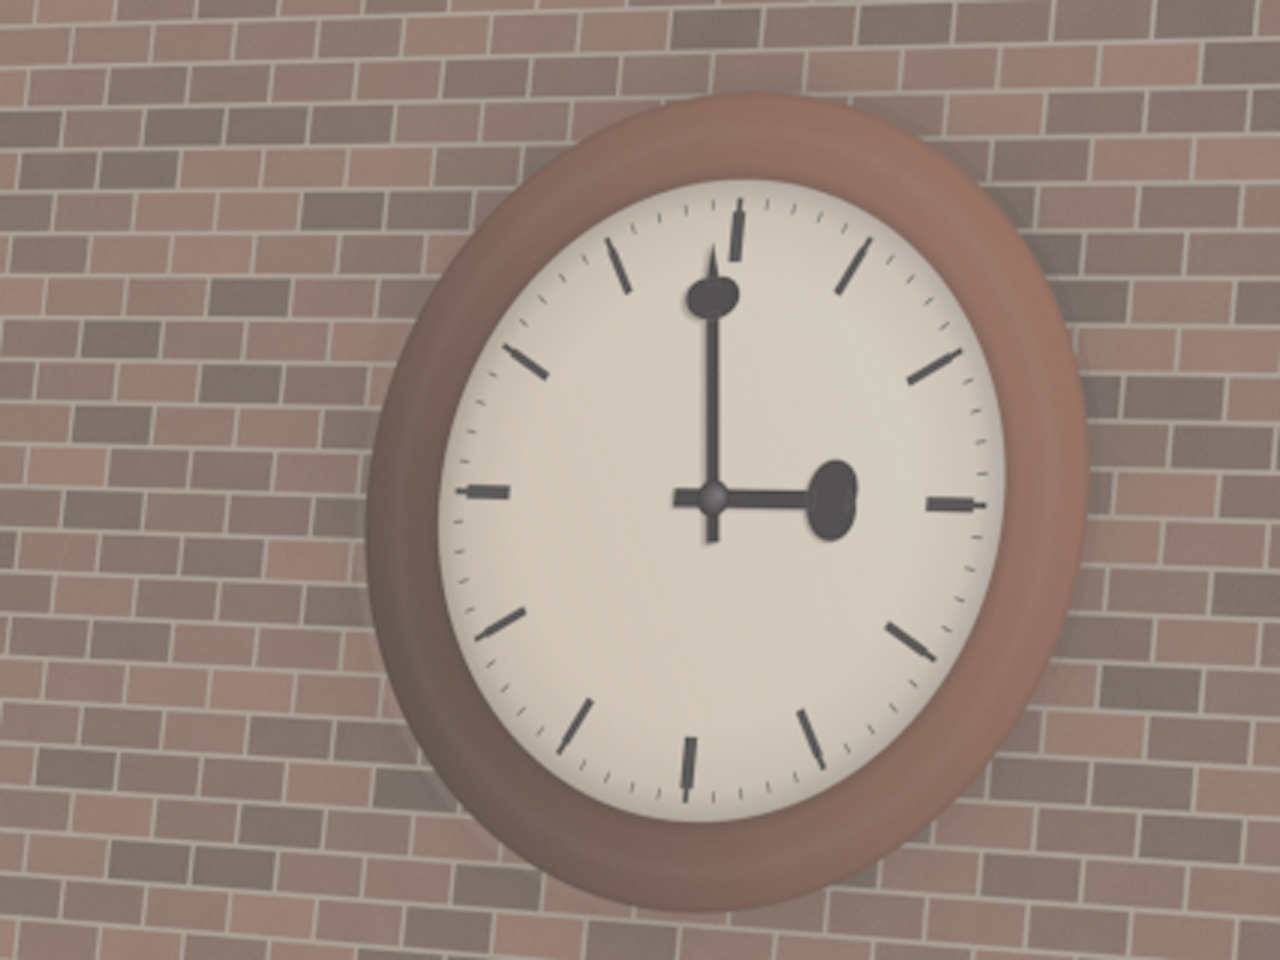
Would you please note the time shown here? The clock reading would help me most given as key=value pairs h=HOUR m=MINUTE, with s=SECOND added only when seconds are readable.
h=2 m=59
